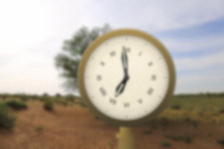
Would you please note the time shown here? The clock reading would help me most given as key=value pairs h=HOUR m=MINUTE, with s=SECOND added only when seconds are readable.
h=6 m=59
